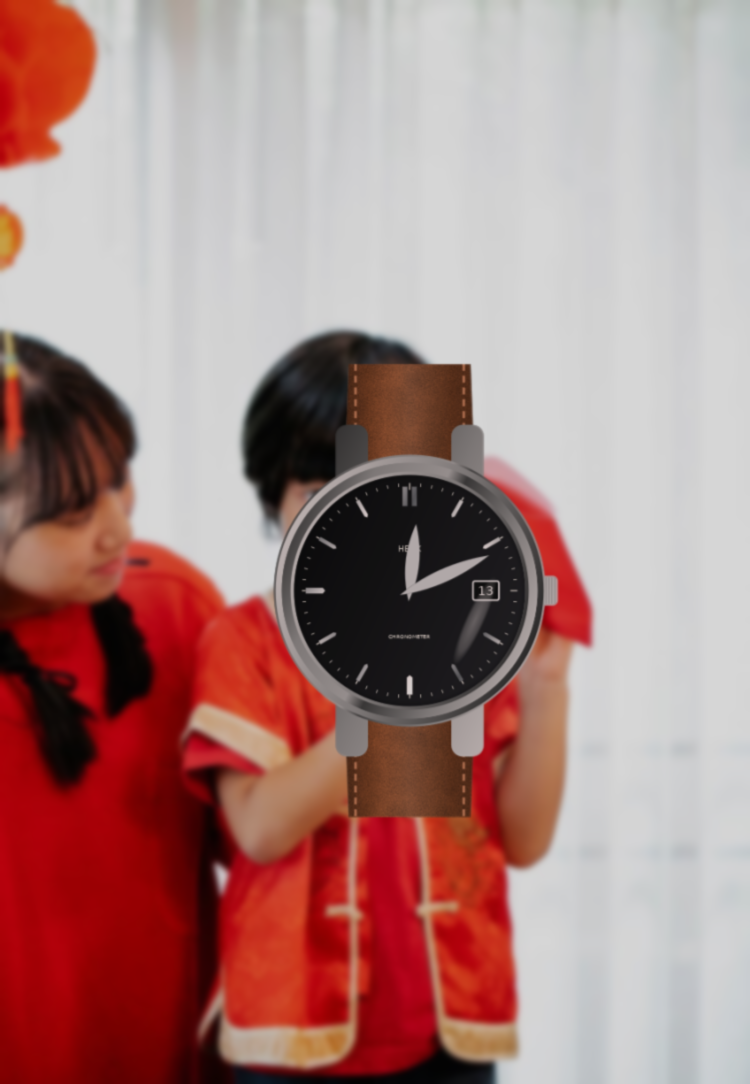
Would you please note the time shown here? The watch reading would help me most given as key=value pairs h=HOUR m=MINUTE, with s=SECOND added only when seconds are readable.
h=12 m=11
